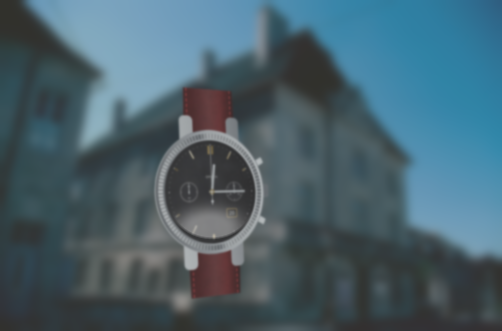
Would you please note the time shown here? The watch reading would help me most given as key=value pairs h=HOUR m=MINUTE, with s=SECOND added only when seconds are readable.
h=12 m=15
